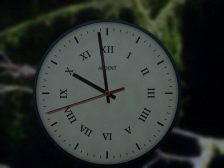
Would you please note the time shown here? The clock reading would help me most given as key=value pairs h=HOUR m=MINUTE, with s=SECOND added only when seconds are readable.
h=9 m=58 s=42
